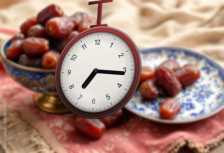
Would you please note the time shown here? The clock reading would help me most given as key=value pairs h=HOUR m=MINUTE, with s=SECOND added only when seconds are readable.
h=7 m=16
